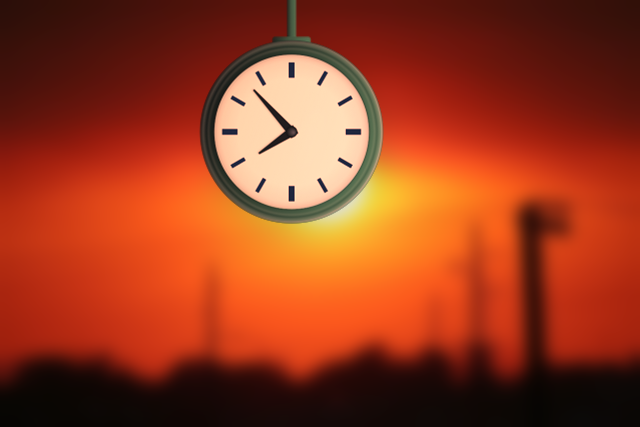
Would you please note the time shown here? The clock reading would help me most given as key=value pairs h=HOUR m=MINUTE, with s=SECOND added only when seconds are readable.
h=7 m=53
